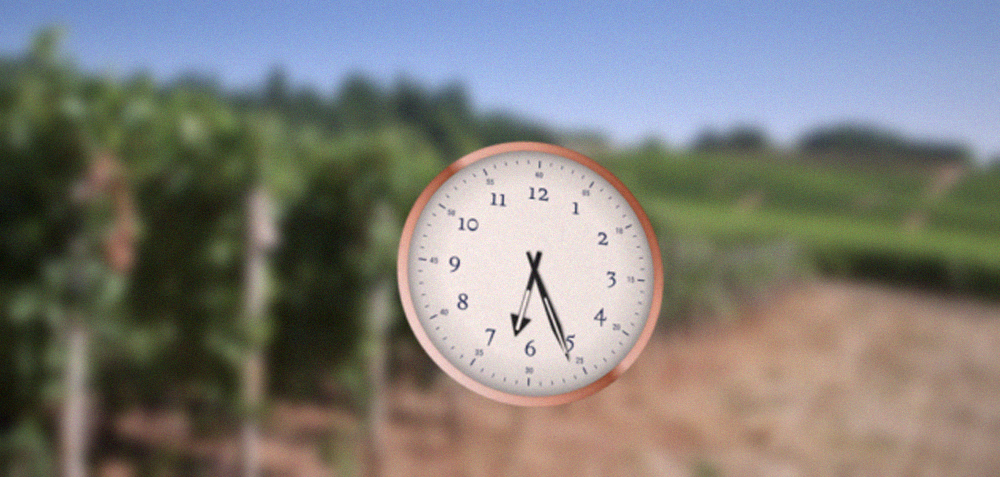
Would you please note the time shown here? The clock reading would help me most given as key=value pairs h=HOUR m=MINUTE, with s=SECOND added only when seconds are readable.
h=6 m=26
